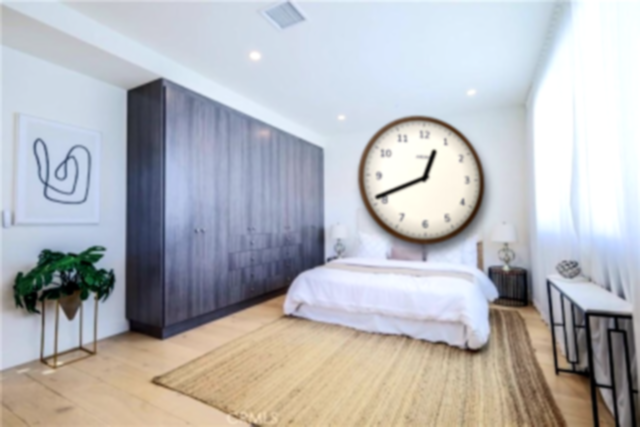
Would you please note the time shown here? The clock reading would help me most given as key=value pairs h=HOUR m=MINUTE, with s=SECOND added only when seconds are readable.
h=12 m=41
